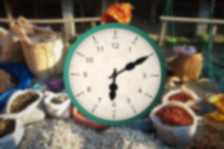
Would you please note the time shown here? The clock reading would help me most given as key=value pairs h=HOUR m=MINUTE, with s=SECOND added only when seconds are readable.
h=6 m=10
